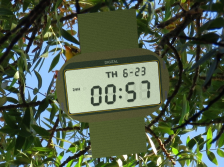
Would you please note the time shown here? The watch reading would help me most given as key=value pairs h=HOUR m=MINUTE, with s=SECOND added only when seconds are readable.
h=0 m=57
